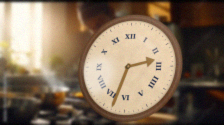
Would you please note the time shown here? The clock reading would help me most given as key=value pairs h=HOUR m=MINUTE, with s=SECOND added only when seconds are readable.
h=2 m=33
